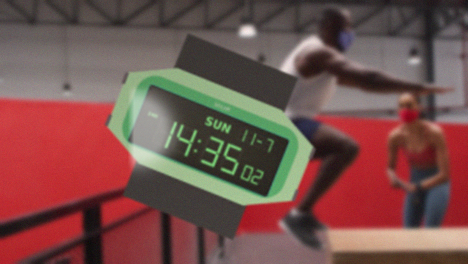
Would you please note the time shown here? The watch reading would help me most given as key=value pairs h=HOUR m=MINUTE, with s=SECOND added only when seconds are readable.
h=14 m=35 s=2
